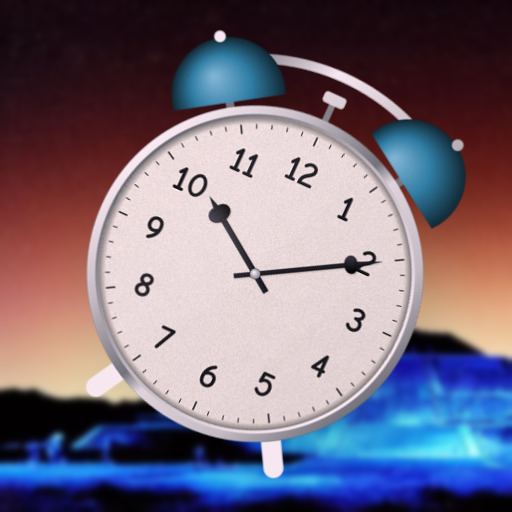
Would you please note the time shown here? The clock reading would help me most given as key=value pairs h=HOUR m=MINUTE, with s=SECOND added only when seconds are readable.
h=10 m=10
